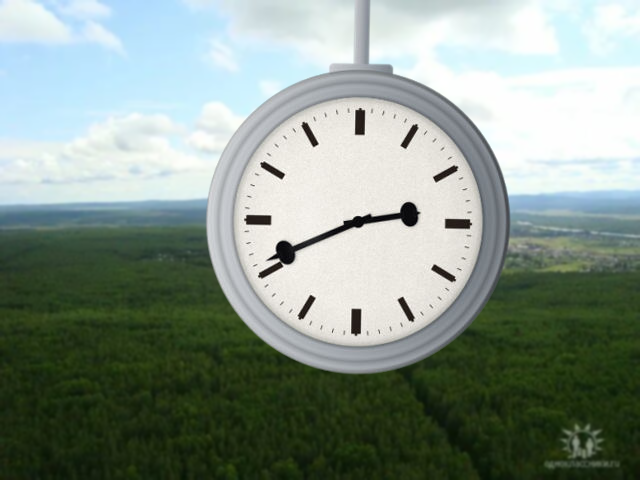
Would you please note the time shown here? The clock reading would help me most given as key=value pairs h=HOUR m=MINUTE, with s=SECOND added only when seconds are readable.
h=2 m=41
